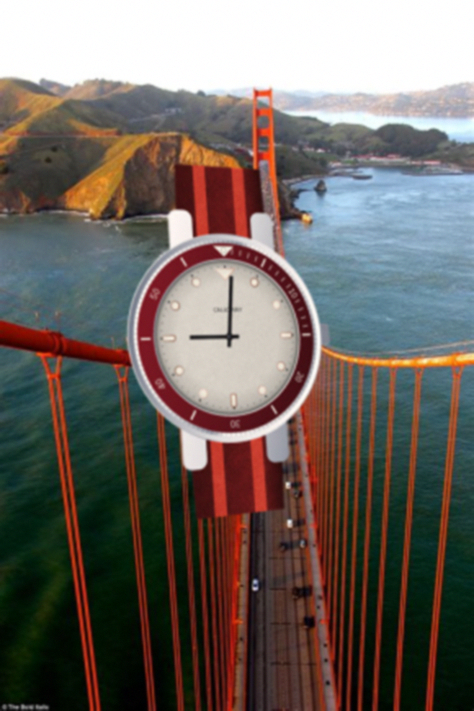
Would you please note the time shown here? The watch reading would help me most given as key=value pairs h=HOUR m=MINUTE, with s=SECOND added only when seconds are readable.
h=9 m=1
